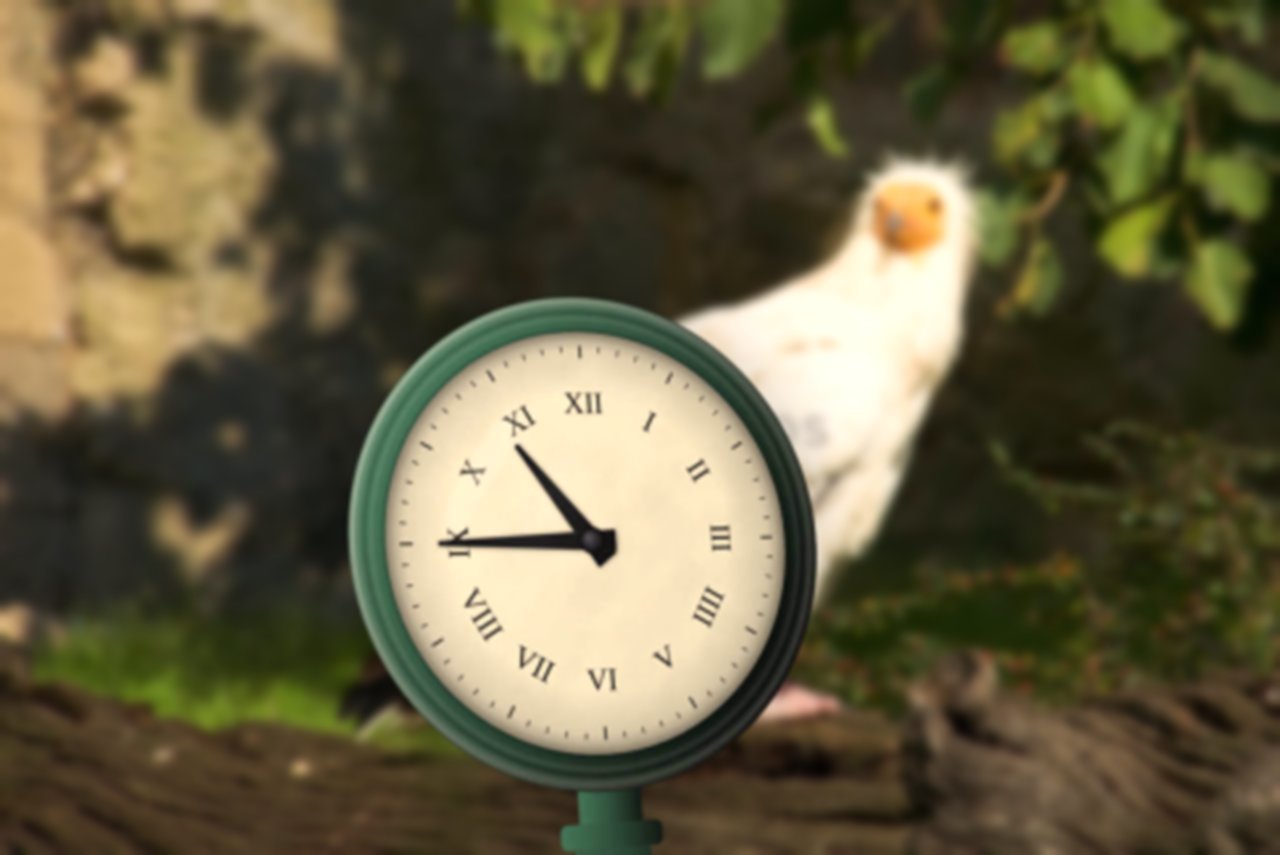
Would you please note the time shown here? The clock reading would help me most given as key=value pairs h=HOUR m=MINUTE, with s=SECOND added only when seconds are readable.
h=10 m=45
